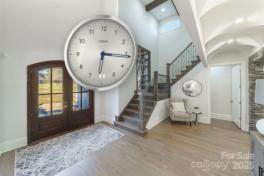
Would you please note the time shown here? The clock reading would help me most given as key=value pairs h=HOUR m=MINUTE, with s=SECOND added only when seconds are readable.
h=6 m=16
